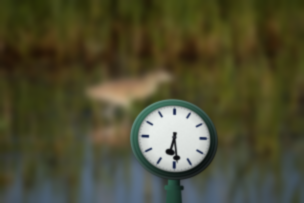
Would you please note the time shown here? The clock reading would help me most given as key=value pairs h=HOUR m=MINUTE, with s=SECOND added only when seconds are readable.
h=6 m=29
